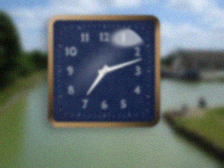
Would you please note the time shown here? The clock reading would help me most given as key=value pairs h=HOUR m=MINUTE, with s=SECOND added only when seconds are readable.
h=7 m=12
